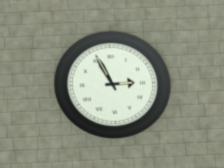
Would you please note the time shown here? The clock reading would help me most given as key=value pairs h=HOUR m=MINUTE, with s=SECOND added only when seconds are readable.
h=2 m=56
